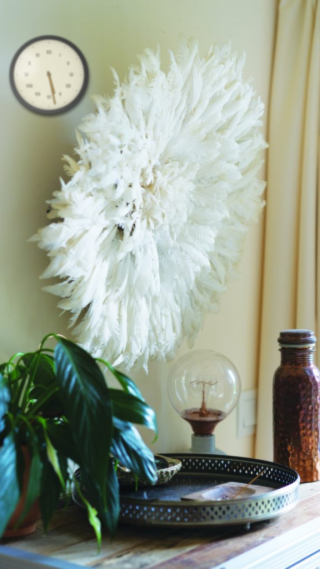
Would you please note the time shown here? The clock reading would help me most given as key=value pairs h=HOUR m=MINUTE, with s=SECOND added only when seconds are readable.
h=5 m=28
